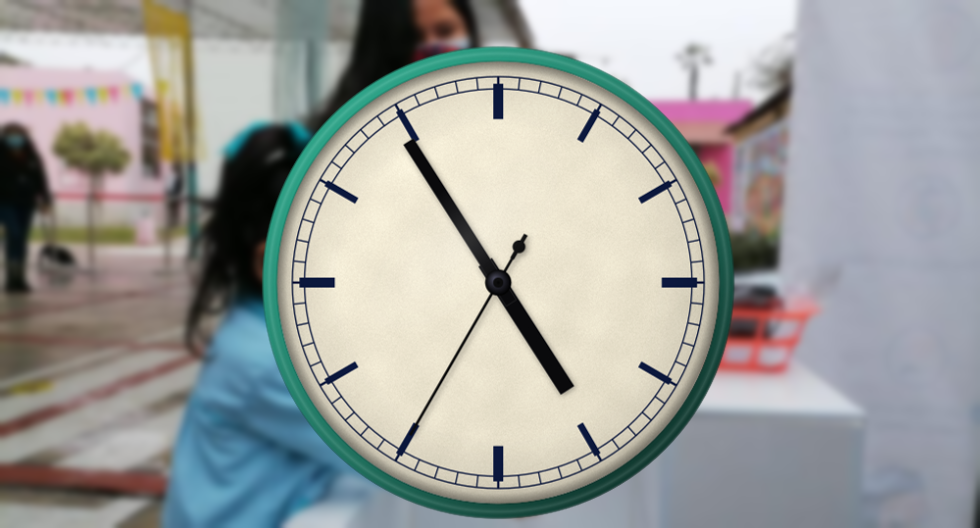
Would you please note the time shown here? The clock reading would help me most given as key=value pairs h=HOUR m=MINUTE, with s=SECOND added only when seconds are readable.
h=4 m=54 s=35
